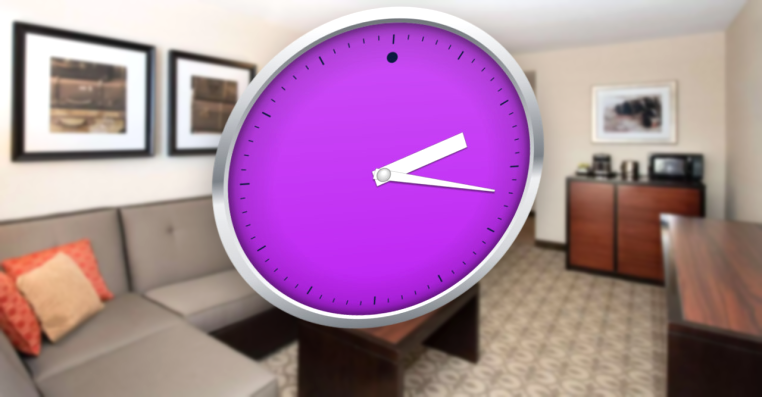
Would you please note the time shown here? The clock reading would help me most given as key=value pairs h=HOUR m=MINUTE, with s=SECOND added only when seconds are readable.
h=2 m=17
